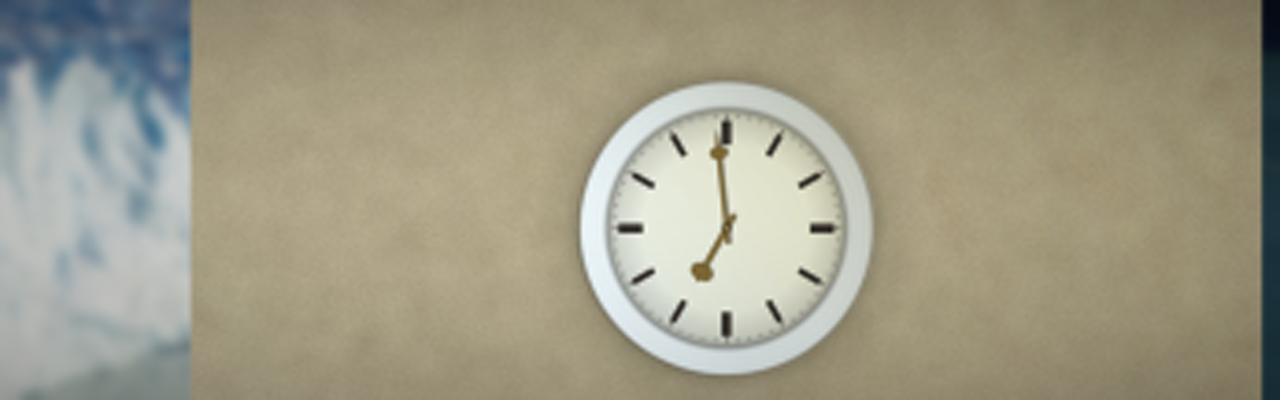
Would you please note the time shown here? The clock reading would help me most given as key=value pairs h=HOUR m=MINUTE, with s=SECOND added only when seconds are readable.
h=6 m=59
